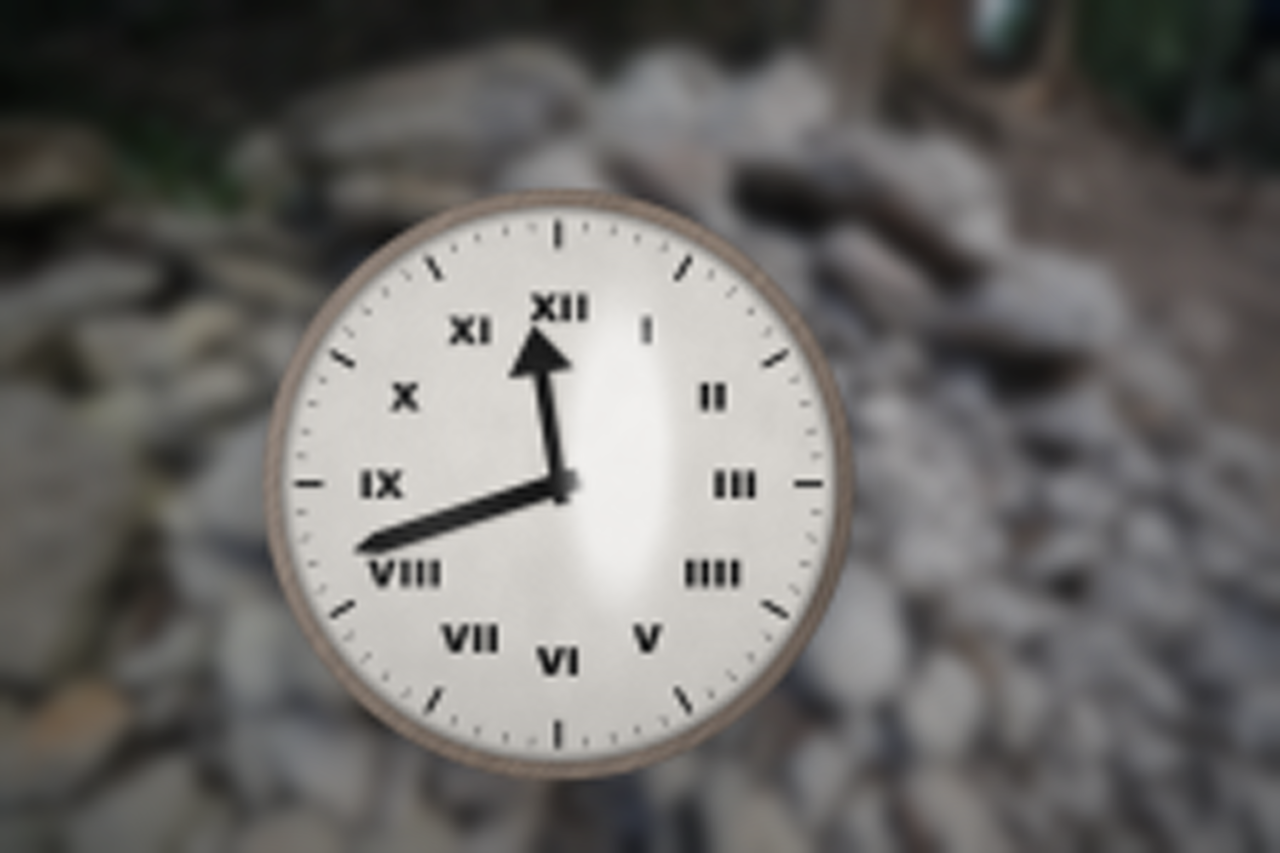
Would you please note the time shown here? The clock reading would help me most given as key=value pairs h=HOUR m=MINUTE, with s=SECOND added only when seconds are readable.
h=11 m=42
